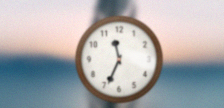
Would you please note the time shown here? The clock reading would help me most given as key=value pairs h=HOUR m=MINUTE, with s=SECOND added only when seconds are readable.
h=11 m=34
